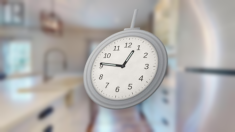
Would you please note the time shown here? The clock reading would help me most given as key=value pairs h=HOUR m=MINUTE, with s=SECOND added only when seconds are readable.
h=12 m=46
